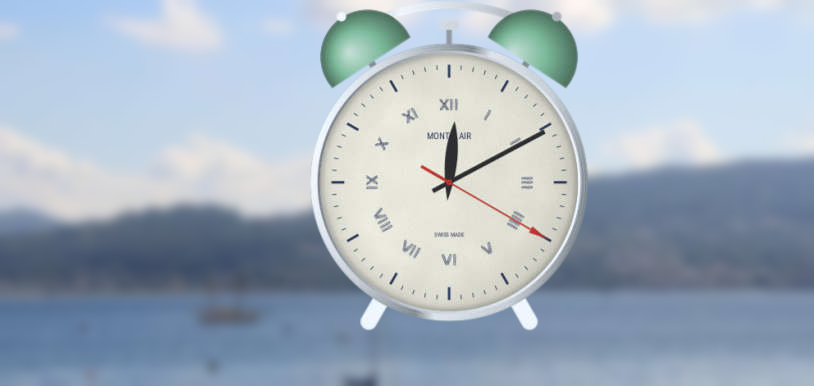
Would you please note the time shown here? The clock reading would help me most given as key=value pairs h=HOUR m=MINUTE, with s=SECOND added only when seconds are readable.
h=12 m=10 s=20
